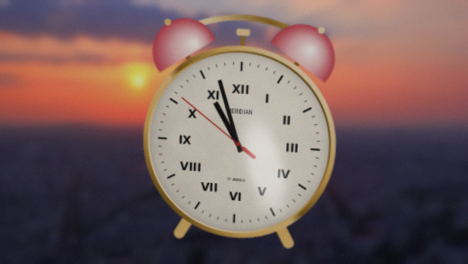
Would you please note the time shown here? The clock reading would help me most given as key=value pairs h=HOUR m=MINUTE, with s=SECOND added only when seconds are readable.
h=10 m=56 s=51
